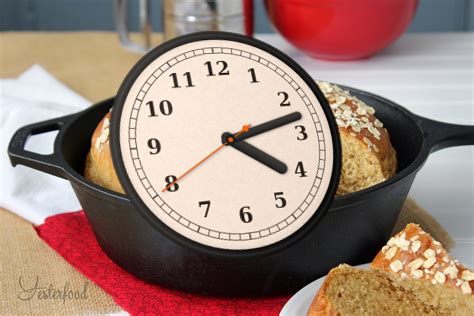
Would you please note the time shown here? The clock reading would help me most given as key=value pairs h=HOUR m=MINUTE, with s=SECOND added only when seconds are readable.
h=4 m=12 s=40
